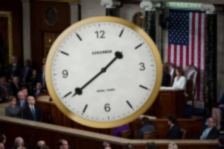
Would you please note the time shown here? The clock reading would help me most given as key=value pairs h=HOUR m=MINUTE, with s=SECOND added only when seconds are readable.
h=1 m=39
